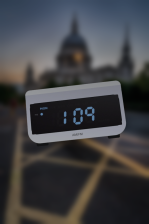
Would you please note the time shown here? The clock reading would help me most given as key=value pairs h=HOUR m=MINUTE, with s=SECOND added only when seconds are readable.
h=1 m=9
